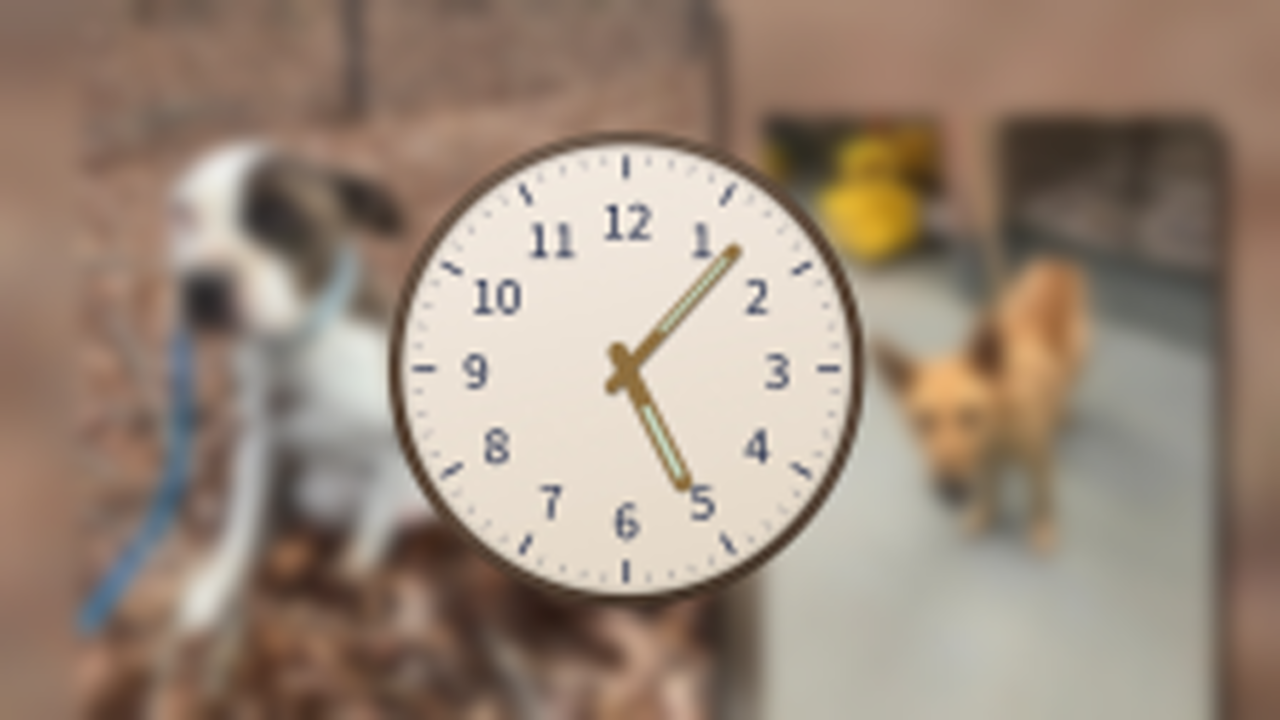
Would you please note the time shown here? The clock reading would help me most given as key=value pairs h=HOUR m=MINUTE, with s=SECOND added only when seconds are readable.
h=5 m=7
